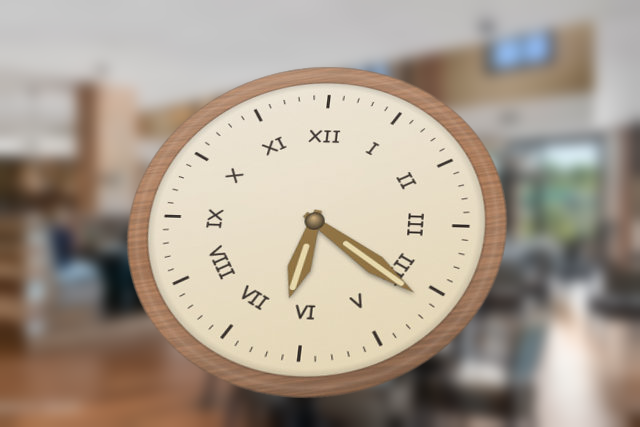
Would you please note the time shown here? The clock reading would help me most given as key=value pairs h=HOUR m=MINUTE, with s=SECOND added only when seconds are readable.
h=6 m=21
